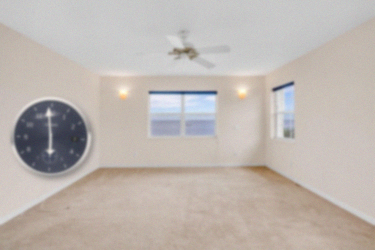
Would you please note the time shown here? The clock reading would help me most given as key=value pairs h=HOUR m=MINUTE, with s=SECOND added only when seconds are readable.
h=5 m=59
